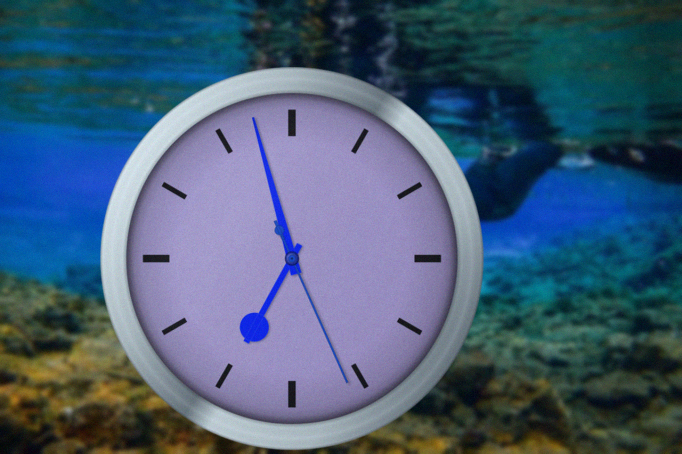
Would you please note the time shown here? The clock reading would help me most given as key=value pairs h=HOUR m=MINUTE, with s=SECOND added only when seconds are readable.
h=6 m=57 s=26
